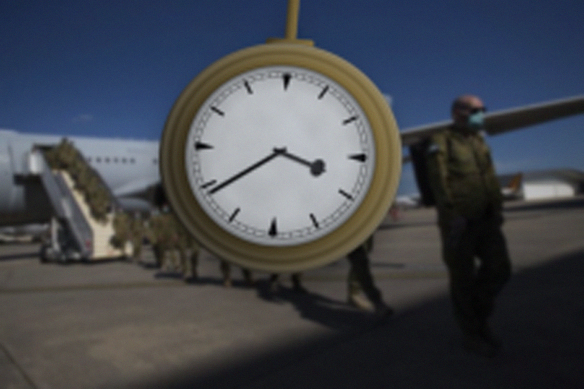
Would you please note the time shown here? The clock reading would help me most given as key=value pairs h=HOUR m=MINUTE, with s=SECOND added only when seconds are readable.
h=3 m=39
